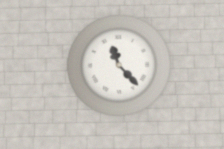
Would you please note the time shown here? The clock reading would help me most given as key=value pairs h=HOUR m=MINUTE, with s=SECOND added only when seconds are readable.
h=11 m=23
